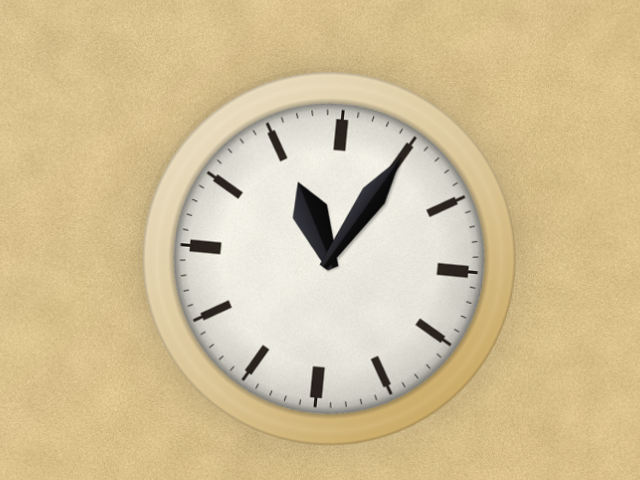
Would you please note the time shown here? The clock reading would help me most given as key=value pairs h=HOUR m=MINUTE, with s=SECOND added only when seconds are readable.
h=11 m=5
